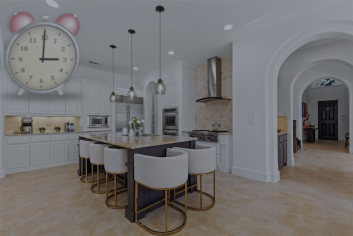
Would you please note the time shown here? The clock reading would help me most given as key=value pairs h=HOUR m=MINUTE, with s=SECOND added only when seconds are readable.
h=3 m=0
